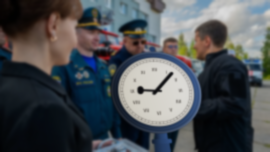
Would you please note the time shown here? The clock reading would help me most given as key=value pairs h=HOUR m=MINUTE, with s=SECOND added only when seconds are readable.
h=9 m=7
